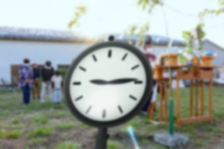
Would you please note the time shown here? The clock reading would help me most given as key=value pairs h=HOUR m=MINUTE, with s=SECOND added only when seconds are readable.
h=9 m=14
